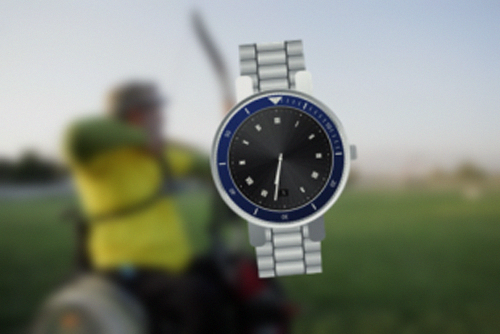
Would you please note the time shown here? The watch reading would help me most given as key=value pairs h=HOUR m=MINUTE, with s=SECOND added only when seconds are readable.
h=6 m=32
